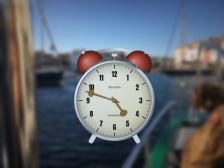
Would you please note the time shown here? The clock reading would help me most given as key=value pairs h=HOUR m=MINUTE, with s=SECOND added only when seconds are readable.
h=4 m=48
